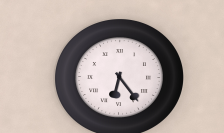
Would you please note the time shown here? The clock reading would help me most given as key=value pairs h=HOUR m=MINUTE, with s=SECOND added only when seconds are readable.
h=6 m=24
